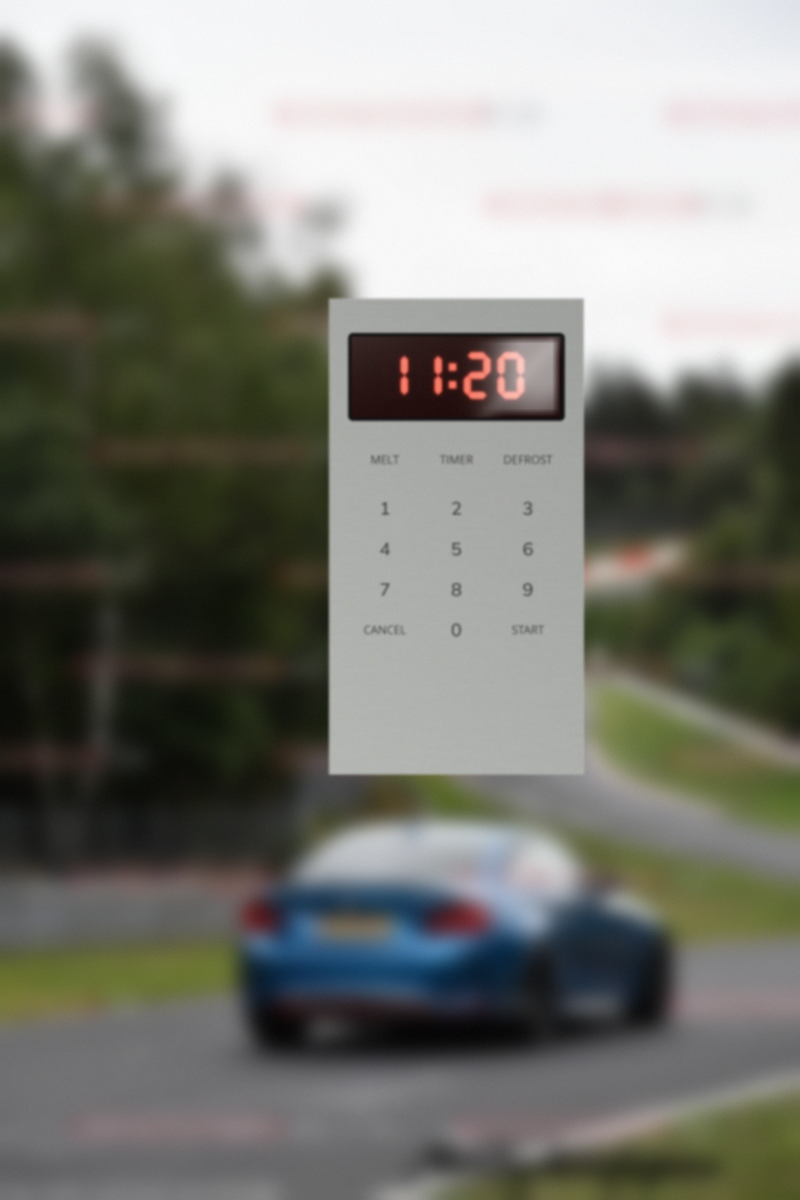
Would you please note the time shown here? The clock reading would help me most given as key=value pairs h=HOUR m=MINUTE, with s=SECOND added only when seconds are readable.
h=11 m=20
